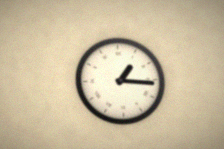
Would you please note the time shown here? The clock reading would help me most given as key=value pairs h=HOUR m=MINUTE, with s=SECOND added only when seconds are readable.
h=1 m=16
